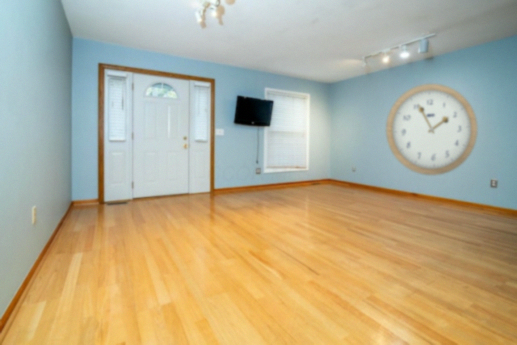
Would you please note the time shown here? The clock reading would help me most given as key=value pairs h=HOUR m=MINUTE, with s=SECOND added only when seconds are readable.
h=1 m=56
